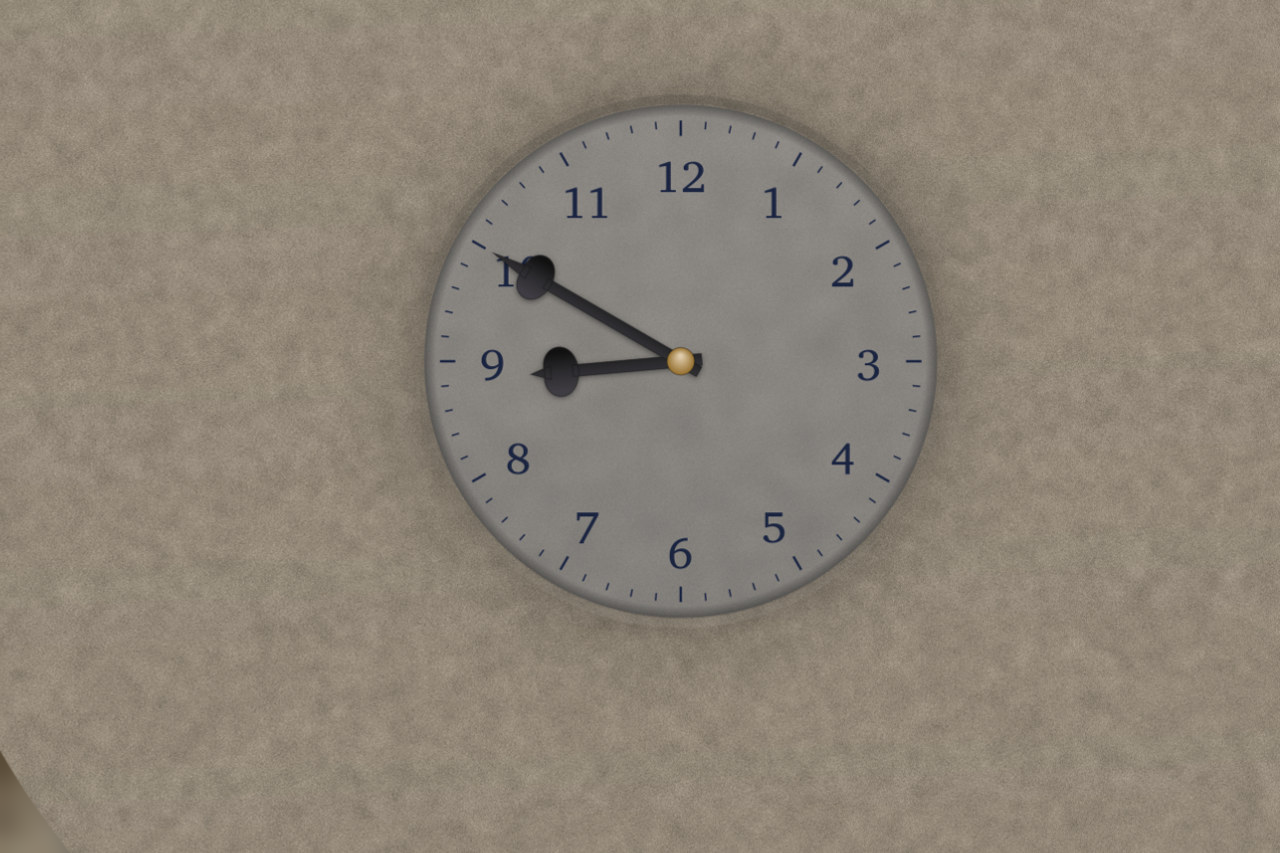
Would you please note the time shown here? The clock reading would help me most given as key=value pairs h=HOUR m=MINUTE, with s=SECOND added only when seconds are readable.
h=8 m=50
